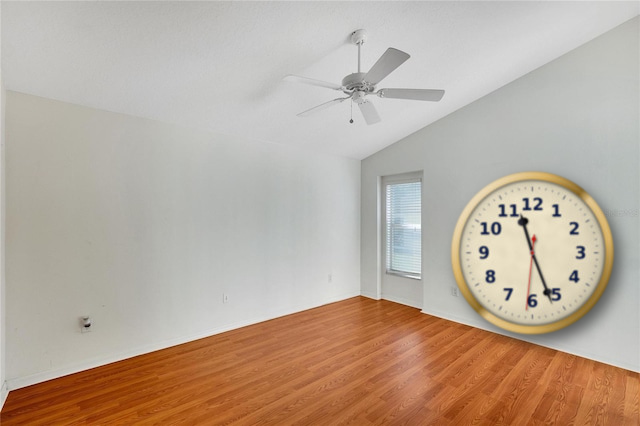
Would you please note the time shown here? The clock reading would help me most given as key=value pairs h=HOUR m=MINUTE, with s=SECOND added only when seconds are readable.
h=11 m=26 s=31
